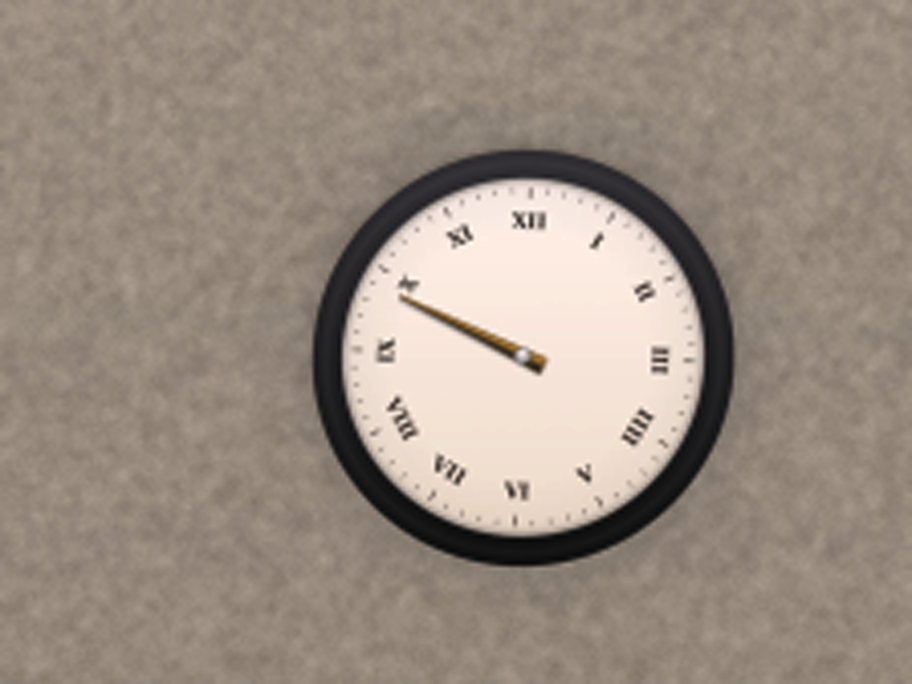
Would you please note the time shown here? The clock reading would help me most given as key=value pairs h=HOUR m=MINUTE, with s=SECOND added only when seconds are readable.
h=9 m=49
